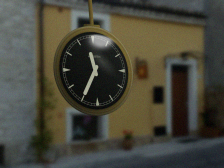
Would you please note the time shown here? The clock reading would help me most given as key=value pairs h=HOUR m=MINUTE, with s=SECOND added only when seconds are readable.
h=11 m=35
